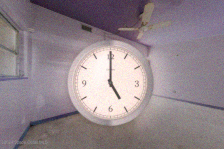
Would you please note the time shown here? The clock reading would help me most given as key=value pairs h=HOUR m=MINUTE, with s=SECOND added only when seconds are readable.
h=5 m=0
